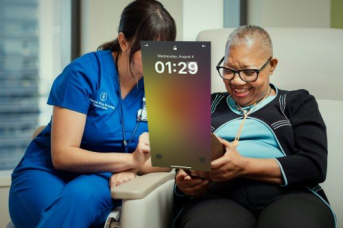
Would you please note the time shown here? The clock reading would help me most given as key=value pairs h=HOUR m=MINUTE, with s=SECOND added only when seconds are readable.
h=1 m=29
